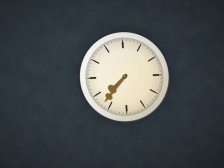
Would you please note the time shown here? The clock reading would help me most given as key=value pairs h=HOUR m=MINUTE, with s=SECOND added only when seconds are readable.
h=7 m=37
